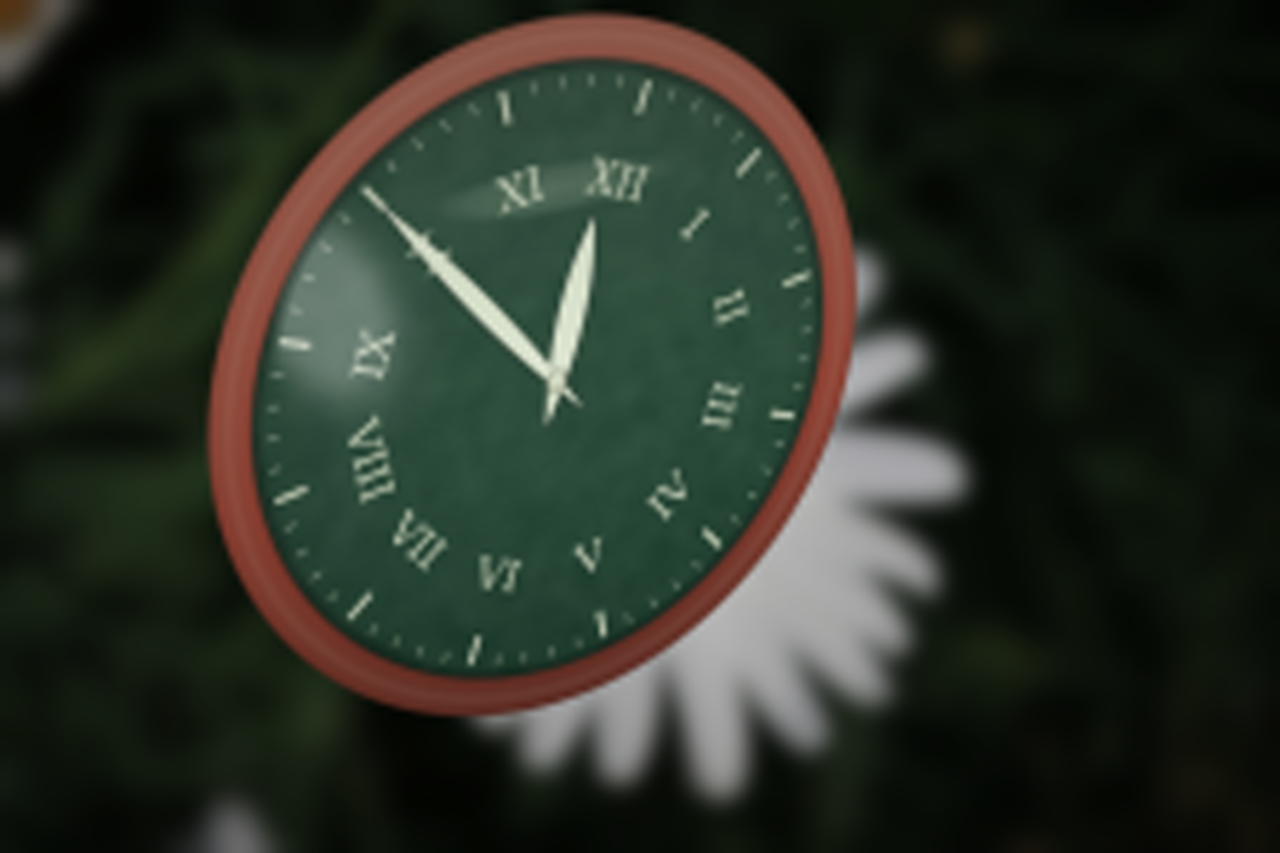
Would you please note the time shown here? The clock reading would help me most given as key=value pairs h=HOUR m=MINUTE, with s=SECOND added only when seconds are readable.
h=11 m=50
